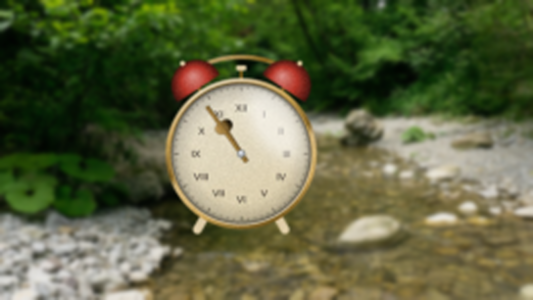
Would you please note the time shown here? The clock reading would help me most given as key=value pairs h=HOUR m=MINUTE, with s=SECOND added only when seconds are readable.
h=10 m=54
